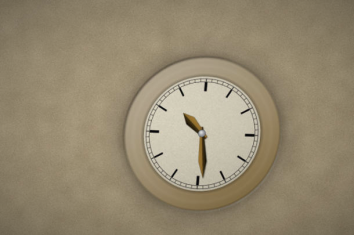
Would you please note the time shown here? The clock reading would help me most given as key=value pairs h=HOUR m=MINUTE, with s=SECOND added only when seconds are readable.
h=10 m=29
